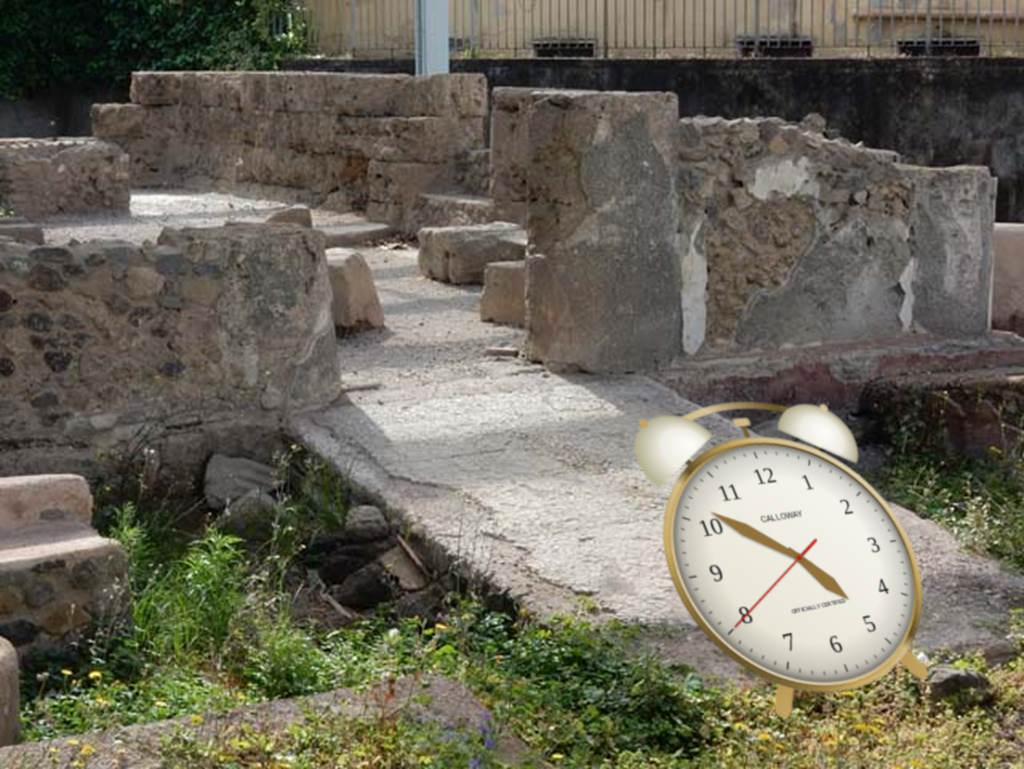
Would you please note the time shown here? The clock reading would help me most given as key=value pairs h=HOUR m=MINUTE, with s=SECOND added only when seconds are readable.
h=4 m=51 s=40
